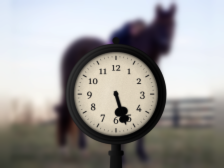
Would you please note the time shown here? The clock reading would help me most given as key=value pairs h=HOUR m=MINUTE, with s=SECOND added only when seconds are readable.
h=5 m=27
